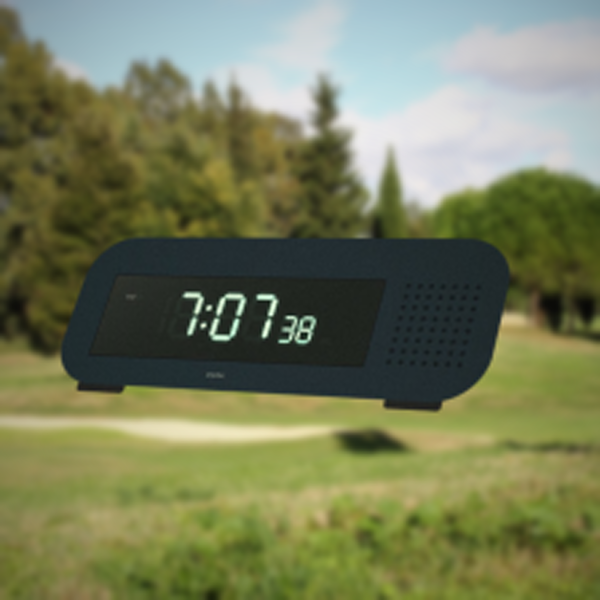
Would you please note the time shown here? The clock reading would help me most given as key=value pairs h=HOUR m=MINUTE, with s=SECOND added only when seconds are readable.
h=7 m=7 s=38
